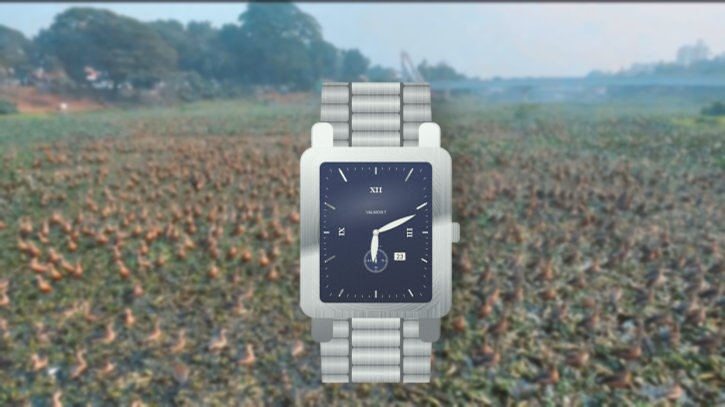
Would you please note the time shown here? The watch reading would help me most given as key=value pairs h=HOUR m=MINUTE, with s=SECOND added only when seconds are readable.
h=6 m=11
